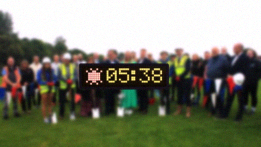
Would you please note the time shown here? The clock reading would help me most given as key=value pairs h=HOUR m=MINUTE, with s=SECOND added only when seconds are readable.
h=5 m=38
